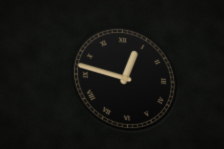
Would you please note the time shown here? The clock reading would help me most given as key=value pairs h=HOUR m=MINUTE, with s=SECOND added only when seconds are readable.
h=12 m=47
